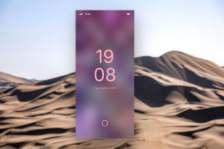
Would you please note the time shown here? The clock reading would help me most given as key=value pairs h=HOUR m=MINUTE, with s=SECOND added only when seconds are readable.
h=19 m=8
